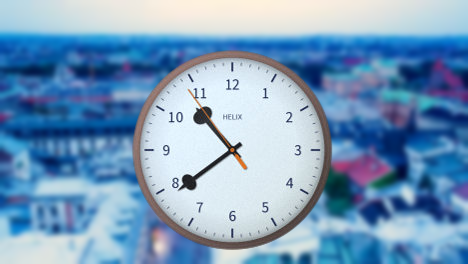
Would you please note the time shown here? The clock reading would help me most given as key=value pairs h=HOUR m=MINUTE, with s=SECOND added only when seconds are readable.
h=10 m=38 s=54
